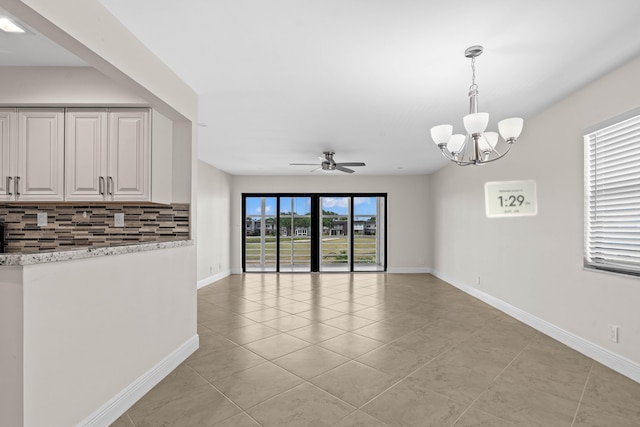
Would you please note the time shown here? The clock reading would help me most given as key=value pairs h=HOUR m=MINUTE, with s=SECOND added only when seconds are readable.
h=1 m=29
